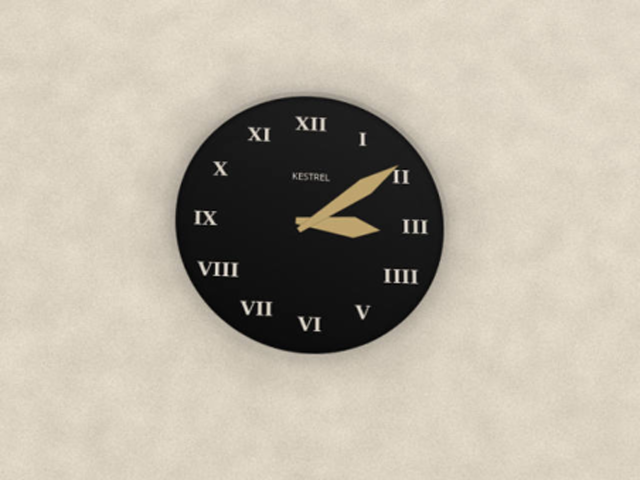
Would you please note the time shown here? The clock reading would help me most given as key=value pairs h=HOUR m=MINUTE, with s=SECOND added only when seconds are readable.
h=3 m=9
